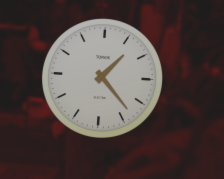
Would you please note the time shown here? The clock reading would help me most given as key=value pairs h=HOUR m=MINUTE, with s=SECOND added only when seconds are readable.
h=1 m=23
